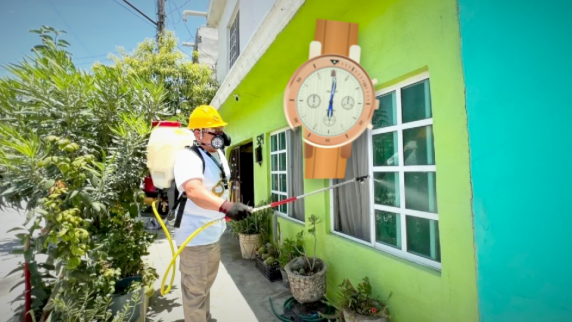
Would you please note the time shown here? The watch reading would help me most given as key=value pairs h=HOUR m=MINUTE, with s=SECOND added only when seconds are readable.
h=6 m=1
